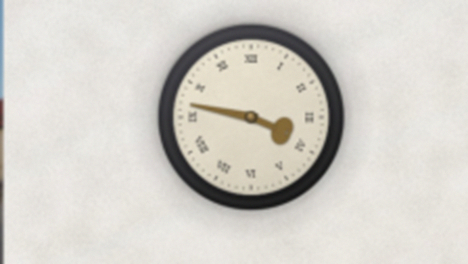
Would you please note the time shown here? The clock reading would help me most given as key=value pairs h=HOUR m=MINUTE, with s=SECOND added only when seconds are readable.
h=3 m=47
